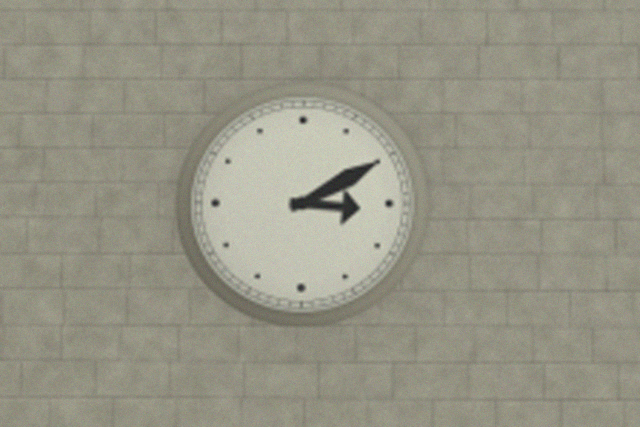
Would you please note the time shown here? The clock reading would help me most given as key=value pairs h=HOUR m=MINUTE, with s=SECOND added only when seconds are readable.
h=3 m=10
